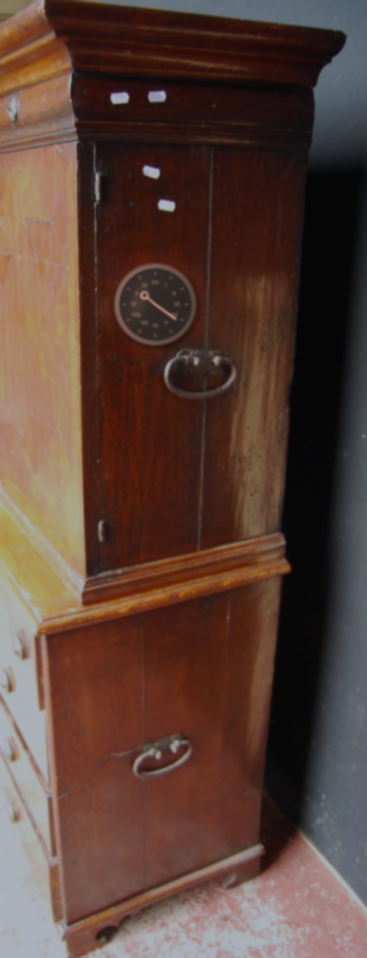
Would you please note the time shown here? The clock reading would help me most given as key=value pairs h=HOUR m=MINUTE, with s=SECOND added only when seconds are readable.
h=10 m=21
